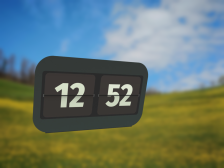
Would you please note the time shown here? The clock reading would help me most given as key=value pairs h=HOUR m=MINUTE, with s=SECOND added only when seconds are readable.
h=12 m=52
